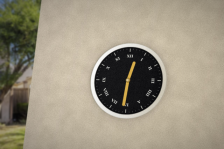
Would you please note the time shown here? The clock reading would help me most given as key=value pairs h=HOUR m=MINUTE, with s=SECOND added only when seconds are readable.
h=12 m=31
